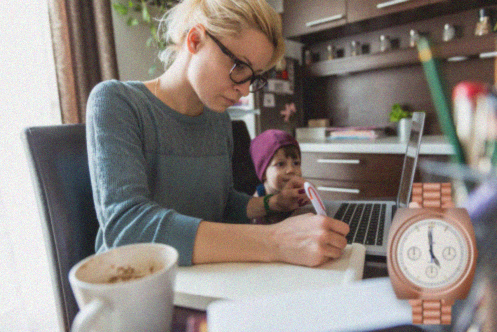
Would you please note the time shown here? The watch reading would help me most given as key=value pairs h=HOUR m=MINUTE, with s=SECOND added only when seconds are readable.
h=4 m=59
